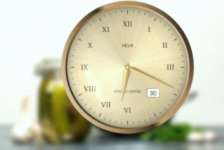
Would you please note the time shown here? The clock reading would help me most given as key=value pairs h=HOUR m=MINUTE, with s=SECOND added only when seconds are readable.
h=6 m=19
